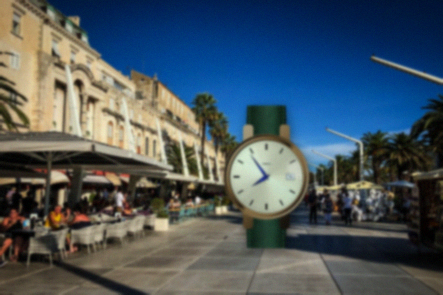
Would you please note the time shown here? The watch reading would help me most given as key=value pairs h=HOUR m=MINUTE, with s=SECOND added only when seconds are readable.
h=7 m=54
